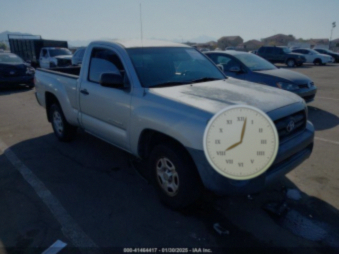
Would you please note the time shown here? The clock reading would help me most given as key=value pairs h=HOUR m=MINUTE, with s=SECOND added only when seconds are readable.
h=8 m=2
